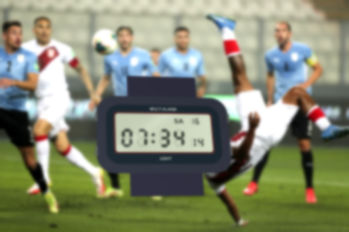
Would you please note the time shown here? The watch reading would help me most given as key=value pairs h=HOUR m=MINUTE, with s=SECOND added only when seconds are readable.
h=7 m=34
